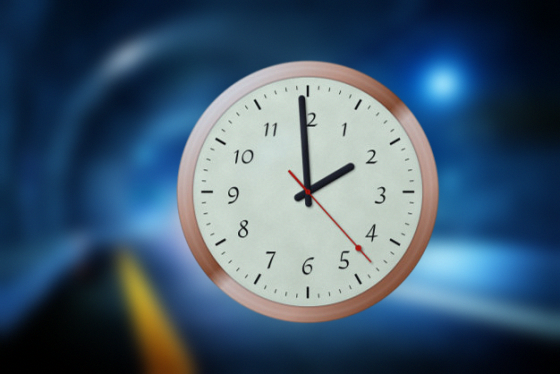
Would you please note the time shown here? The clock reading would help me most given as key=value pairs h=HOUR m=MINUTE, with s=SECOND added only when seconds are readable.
h=1 m=59 s=23
